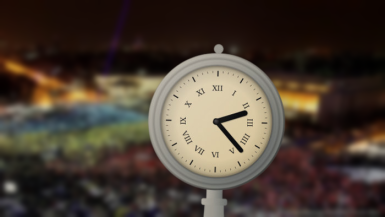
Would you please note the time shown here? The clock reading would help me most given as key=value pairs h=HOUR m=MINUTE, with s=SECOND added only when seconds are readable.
h=2 m=23
